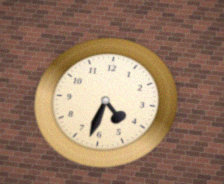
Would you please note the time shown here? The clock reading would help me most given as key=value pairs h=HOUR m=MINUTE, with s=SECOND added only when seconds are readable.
h=4 m=32
